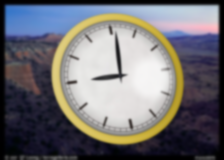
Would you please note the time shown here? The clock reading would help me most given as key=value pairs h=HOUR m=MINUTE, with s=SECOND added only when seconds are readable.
h=9 m=1
